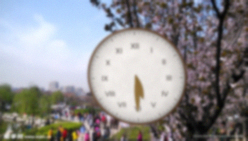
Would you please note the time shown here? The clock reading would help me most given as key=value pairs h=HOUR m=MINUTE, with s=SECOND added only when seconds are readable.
h=5 m=30
